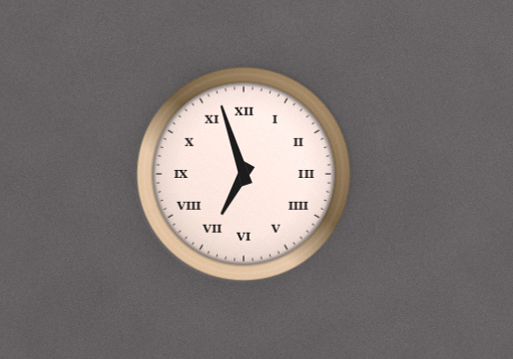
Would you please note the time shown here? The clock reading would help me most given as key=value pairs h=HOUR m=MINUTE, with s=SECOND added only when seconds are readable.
h=6 m=57
